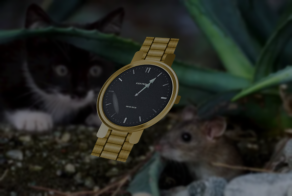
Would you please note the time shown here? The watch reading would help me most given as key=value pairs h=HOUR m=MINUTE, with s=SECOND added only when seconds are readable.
h=1 m=5
